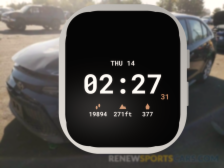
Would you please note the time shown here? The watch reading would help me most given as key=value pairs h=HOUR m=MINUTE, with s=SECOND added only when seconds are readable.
h=2 m=27
